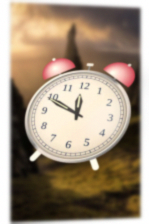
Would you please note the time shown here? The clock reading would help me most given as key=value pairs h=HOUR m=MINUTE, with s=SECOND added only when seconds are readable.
h=11 m=49
